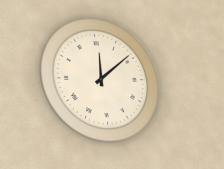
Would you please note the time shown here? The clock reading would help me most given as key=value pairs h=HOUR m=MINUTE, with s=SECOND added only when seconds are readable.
h=12 m=9
